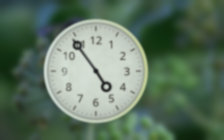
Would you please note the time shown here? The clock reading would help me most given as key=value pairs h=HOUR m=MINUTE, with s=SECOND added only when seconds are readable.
h=4 m=54
